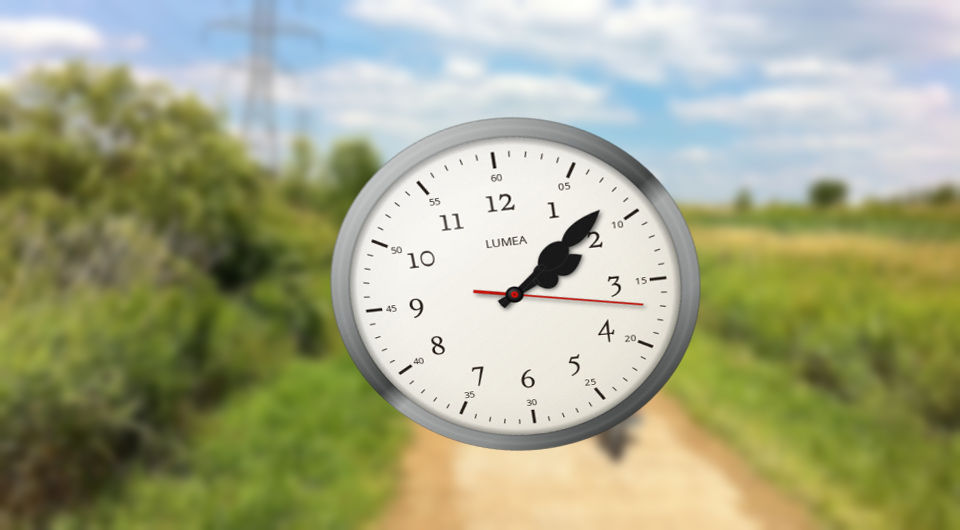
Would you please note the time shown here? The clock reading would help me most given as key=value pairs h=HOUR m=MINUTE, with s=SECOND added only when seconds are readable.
h=2 m=8 s=17
